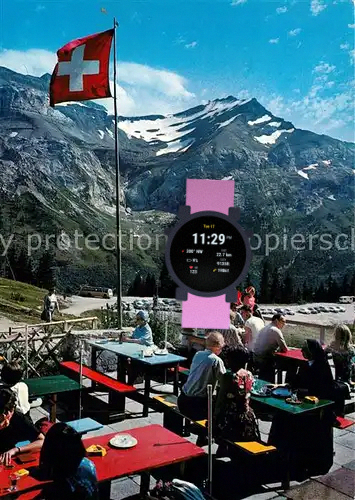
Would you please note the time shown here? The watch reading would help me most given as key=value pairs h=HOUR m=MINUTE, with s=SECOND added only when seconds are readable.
h=11 m=29
